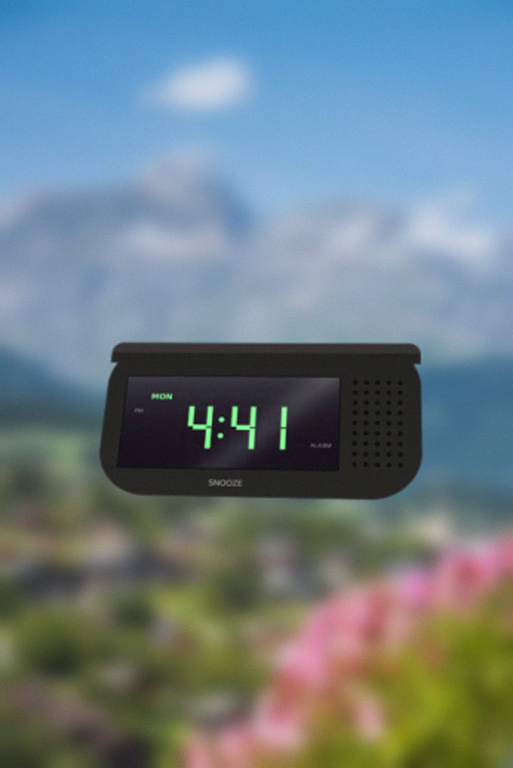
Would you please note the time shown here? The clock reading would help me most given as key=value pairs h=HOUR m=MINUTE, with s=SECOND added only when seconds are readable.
h=4 m=41
